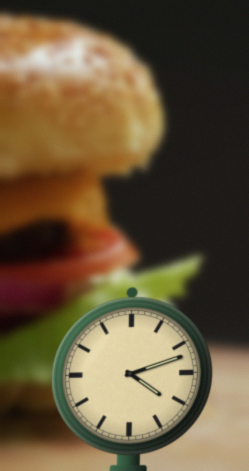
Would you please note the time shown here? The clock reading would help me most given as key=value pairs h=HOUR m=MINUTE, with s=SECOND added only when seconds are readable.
h=4 m=12
